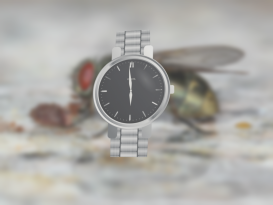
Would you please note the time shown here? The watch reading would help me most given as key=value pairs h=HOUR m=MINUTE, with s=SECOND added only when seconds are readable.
h=5 m=59
